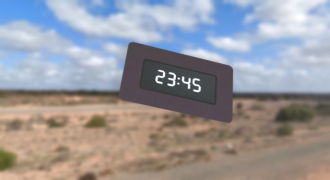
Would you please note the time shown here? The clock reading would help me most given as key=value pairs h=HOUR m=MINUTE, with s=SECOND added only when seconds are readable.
h=23 m=45
